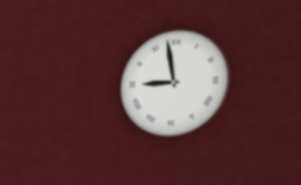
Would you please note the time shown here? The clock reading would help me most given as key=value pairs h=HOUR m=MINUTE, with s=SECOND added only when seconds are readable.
h=8 m=58
